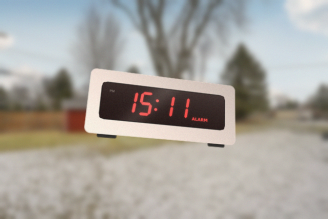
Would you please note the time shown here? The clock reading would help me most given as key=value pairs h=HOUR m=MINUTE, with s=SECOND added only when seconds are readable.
h=15 m=11
